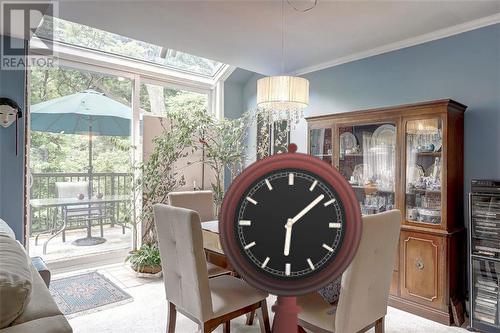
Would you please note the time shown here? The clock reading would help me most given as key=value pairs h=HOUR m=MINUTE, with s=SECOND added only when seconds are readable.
h=6 m=8
